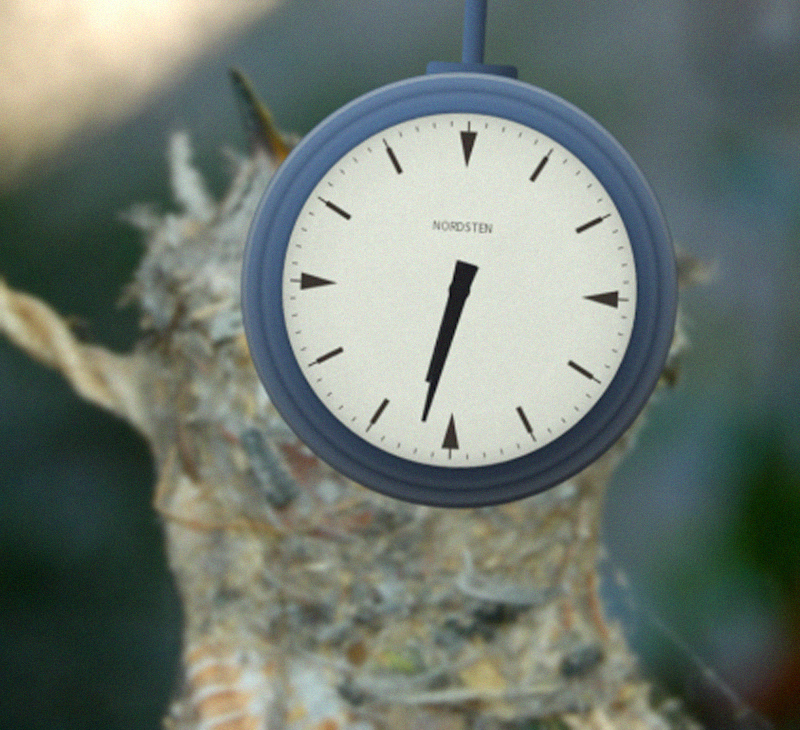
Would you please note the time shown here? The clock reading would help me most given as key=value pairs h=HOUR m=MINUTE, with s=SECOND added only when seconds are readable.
h=6 m=32
